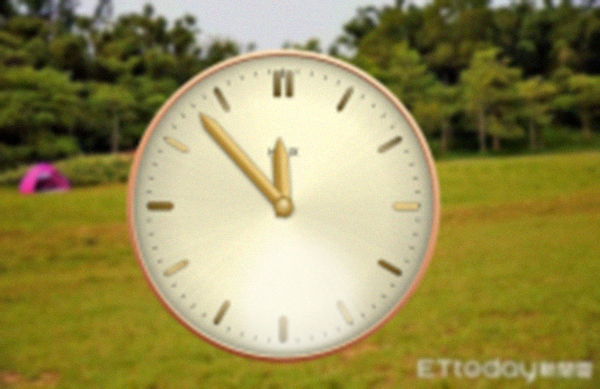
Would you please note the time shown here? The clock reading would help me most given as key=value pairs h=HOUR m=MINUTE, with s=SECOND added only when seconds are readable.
h=11 m=53
